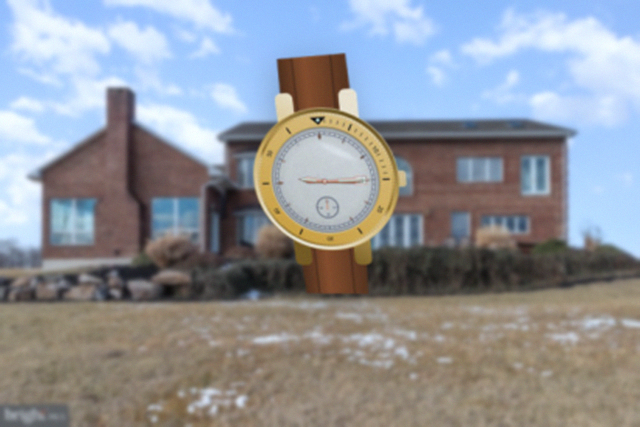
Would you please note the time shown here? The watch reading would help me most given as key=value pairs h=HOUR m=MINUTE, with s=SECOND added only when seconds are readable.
h=9 m=15
